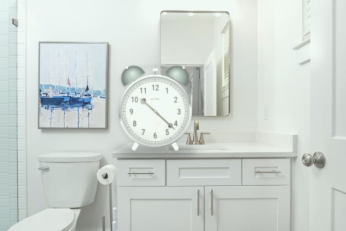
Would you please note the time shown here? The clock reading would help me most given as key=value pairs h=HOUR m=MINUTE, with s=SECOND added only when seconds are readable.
h=10 m=22
